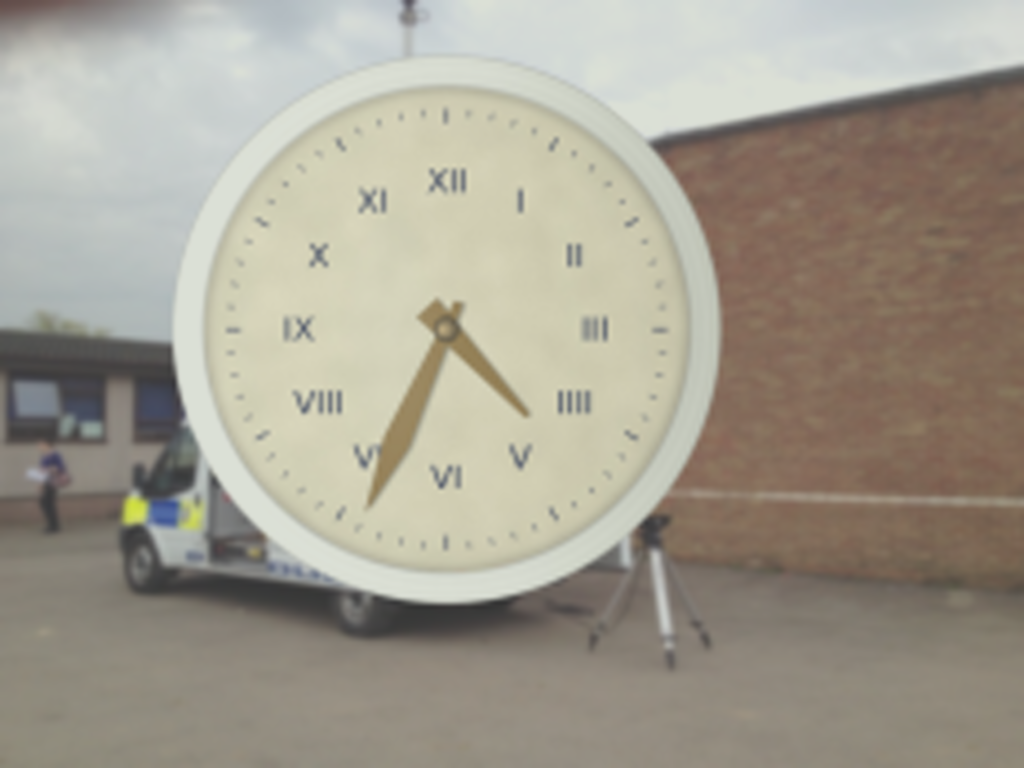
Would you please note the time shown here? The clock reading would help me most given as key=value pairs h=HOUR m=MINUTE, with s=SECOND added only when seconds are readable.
h=4 m=34
